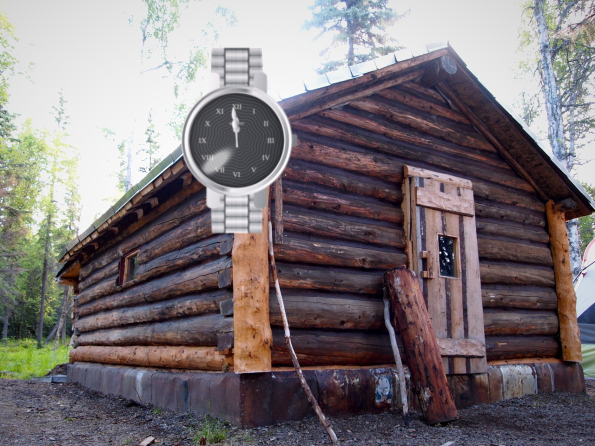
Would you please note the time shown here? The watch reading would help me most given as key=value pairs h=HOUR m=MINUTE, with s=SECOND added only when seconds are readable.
h=11 m=59
